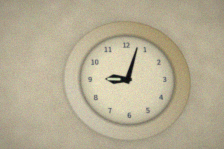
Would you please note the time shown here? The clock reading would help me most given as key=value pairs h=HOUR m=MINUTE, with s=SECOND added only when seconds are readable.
h=9 m=3
